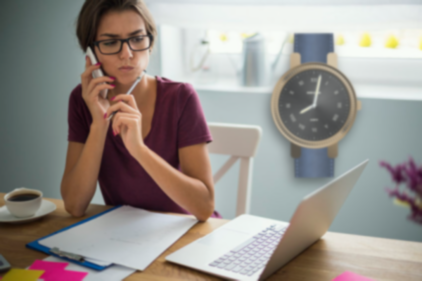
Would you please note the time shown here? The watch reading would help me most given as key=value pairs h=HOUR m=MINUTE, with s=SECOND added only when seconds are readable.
h=8 m=2
